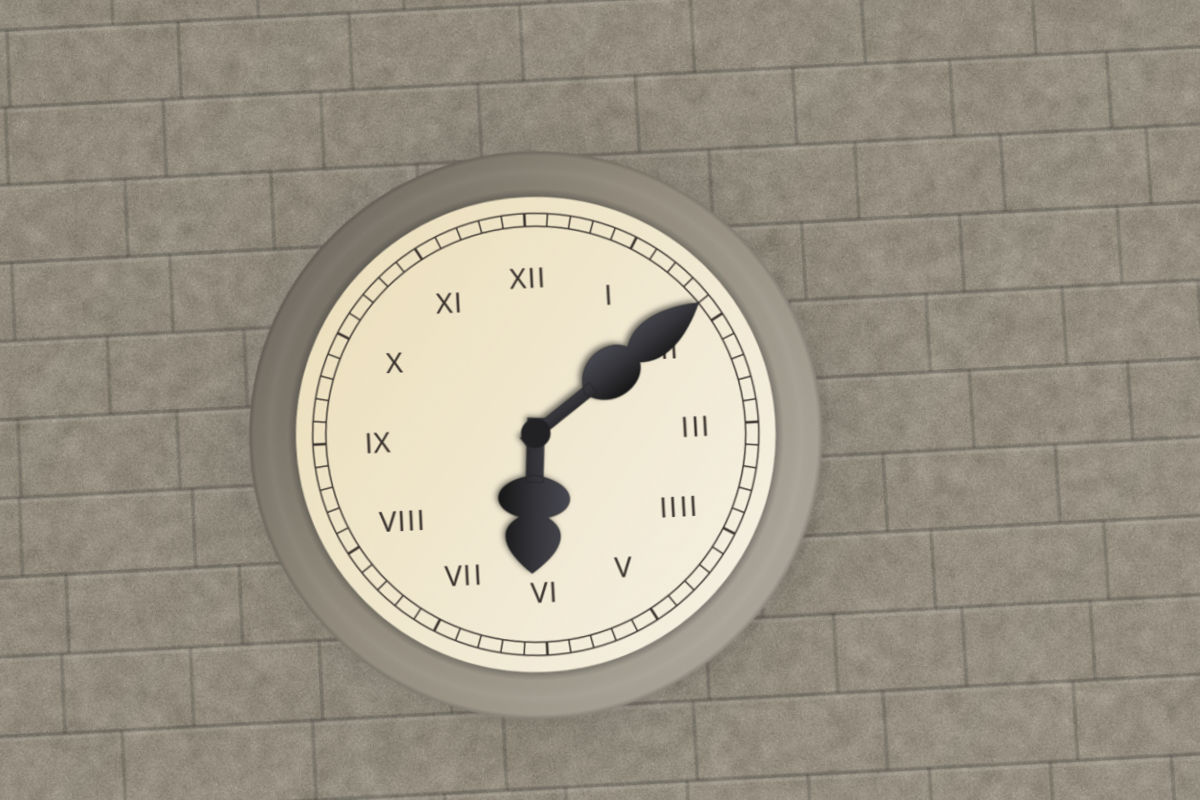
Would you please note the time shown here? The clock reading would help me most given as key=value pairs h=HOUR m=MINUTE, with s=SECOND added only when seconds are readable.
h=6 m=9
